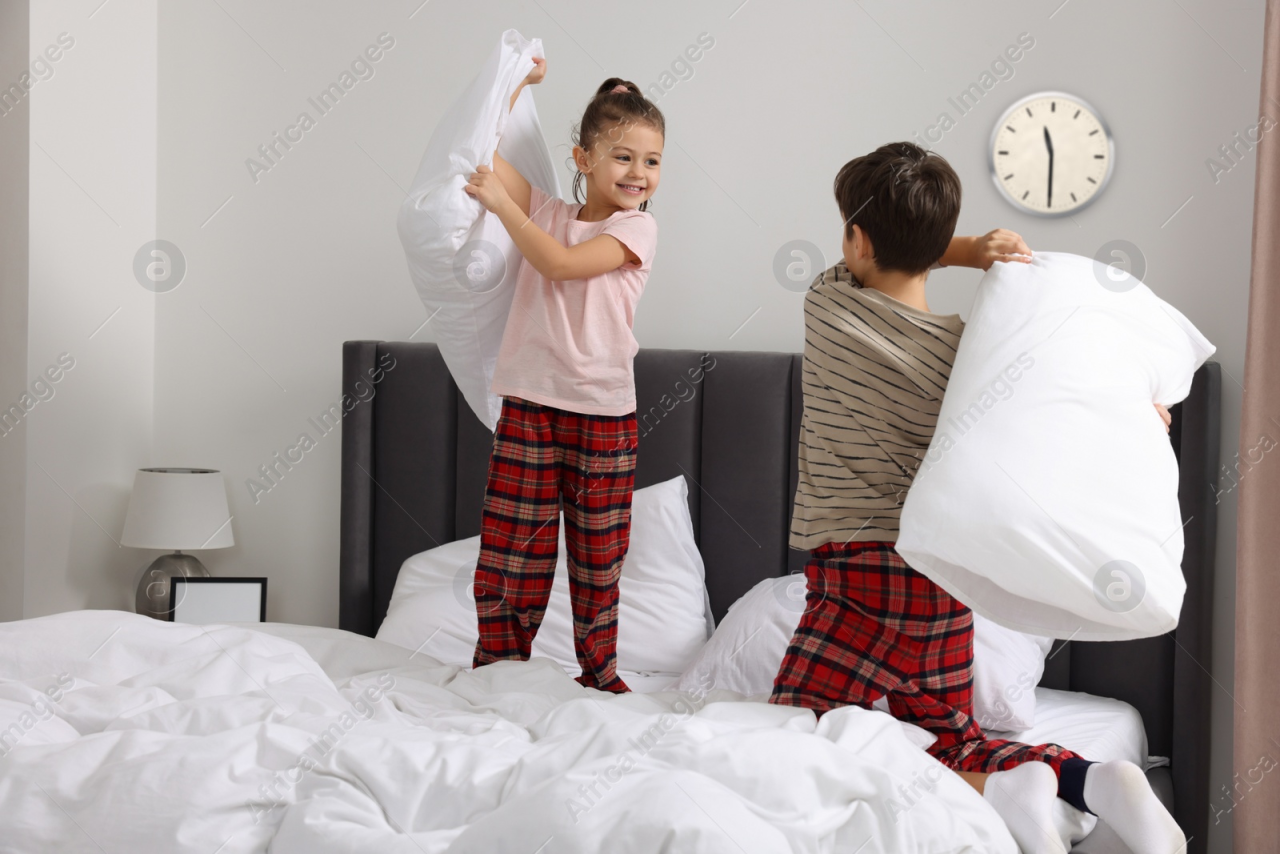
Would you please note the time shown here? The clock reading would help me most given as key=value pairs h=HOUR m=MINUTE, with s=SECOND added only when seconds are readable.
h=11 m=30
